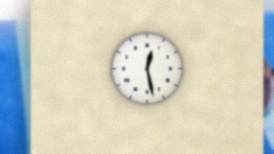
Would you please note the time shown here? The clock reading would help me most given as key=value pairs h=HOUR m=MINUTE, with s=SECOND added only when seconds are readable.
h=12 m=28
